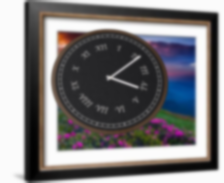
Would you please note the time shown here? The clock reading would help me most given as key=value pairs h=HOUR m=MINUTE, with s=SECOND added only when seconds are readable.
h=4 m=11
